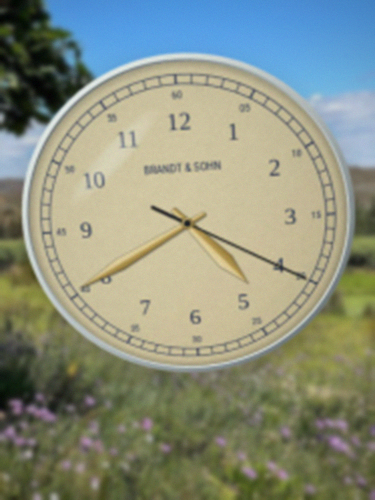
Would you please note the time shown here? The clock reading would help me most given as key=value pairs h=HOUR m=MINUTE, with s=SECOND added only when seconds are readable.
h=4 m=40 s=20
